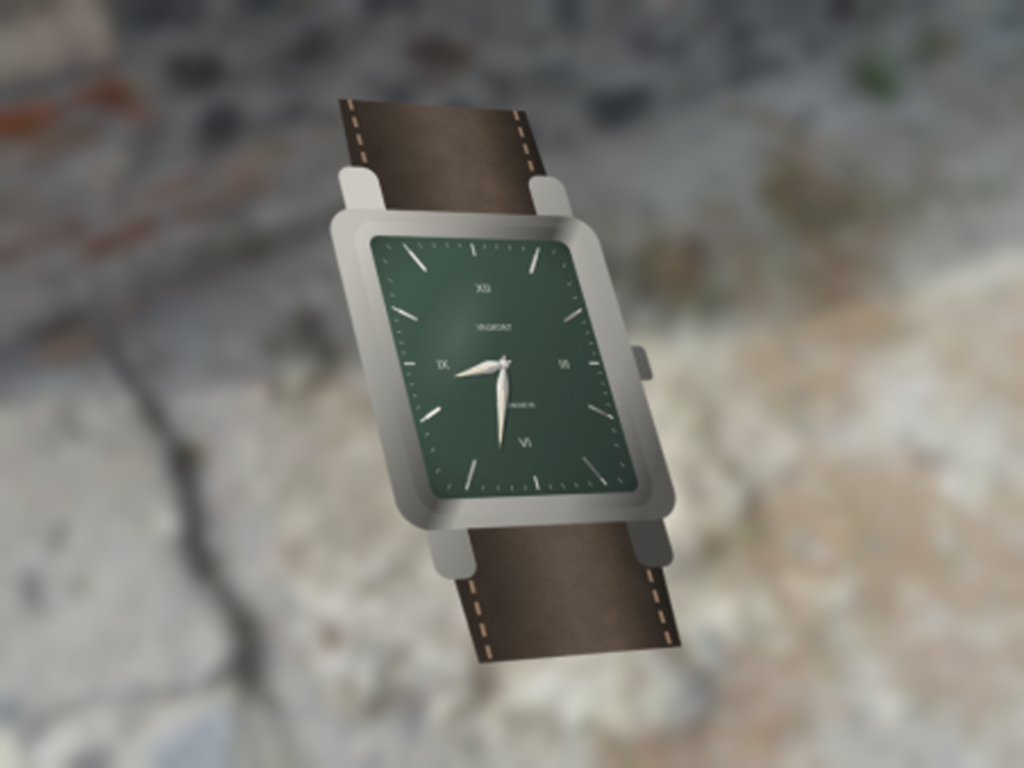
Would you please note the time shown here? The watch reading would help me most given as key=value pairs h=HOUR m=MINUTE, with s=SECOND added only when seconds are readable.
h=8 m=33
